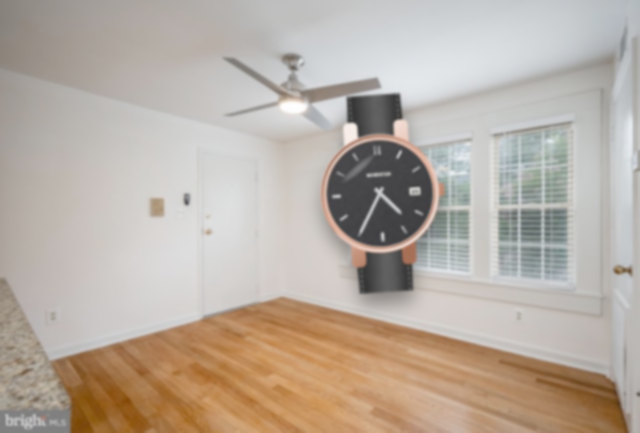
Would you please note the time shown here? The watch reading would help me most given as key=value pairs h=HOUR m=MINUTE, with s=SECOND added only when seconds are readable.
h=4 m=35
